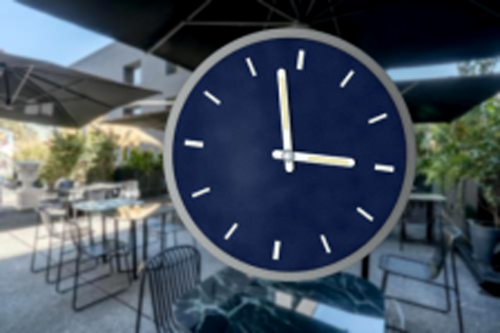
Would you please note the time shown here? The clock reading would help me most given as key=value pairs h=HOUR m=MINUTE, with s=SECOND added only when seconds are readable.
h=2 m=58
